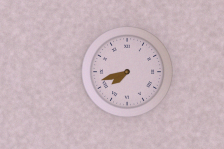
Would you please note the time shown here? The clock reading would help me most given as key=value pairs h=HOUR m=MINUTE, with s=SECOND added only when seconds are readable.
h=7 m=42
